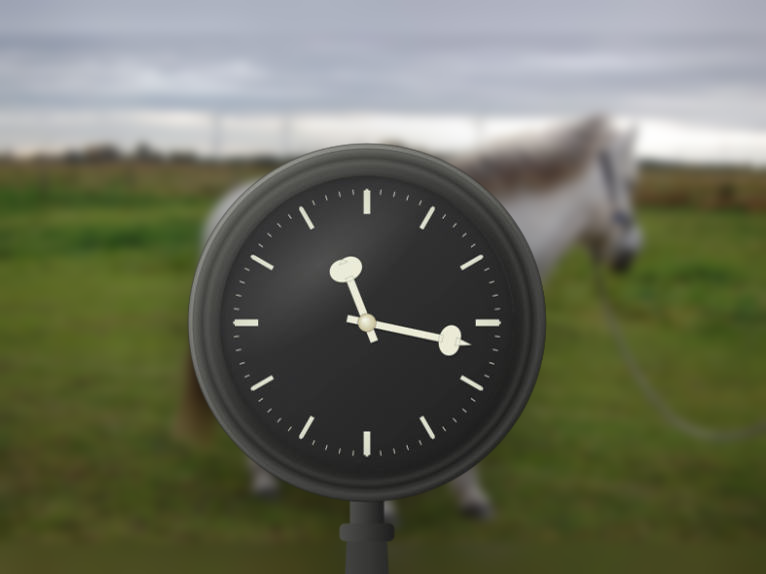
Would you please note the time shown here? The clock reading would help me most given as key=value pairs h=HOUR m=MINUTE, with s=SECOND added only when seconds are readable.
h=11 m=17
